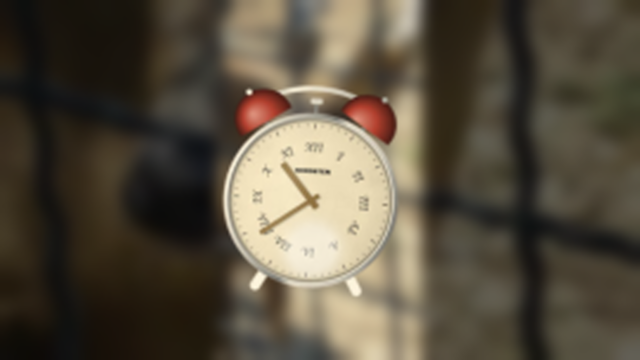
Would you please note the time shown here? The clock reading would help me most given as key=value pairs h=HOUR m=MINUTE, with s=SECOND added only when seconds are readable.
h=10 m=39
